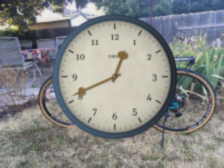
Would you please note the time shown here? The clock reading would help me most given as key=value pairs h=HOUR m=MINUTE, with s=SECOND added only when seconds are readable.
h=12 m=41
